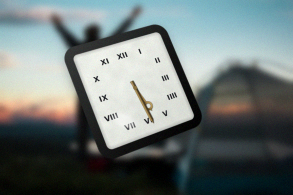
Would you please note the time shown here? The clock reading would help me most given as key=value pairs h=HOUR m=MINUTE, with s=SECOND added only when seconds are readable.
h=5 m=29
